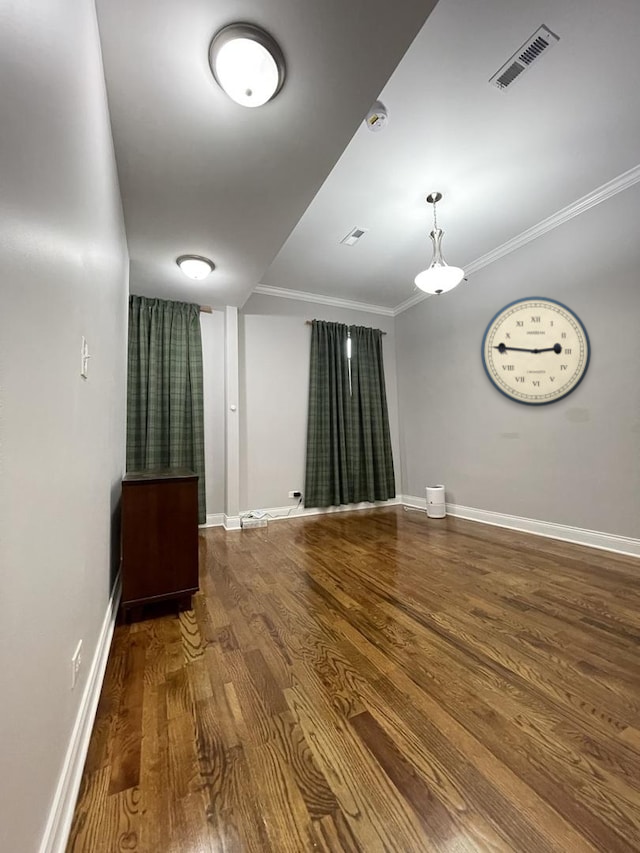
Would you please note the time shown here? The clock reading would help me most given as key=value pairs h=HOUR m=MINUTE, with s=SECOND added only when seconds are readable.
h=2 m=46
